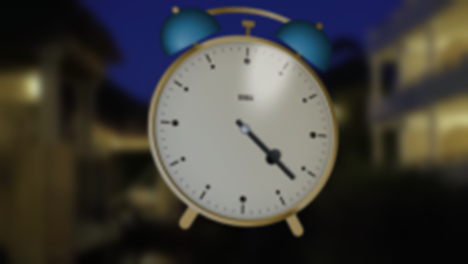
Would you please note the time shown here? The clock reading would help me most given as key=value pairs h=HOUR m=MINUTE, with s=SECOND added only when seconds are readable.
h=4 m=22
